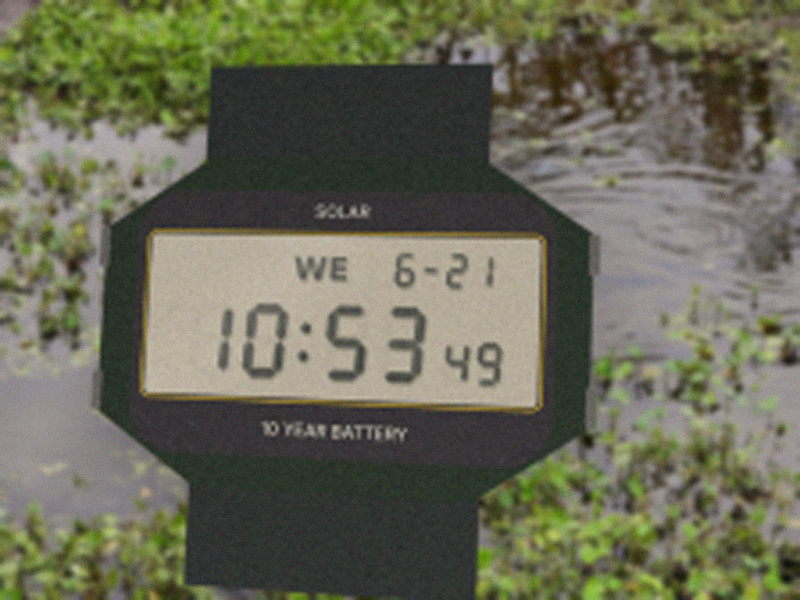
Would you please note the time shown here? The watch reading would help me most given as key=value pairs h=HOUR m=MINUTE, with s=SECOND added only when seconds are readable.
h=10 m=53 s=49
